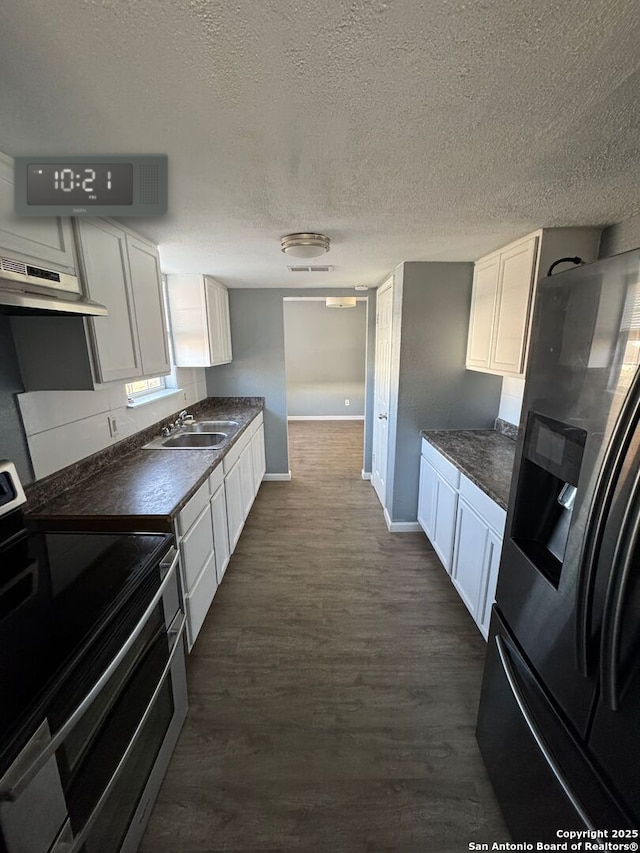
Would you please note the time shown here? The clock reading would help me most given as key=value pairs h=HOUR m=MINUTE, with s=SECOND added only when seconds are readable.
h=10 m=21
